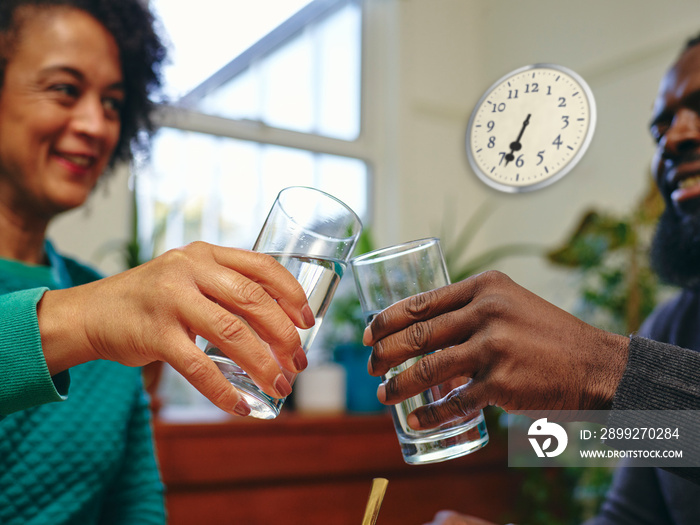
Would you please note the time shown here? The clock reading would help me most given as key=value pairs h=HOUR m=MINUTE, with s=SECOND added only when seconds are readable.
h=6 m=33
